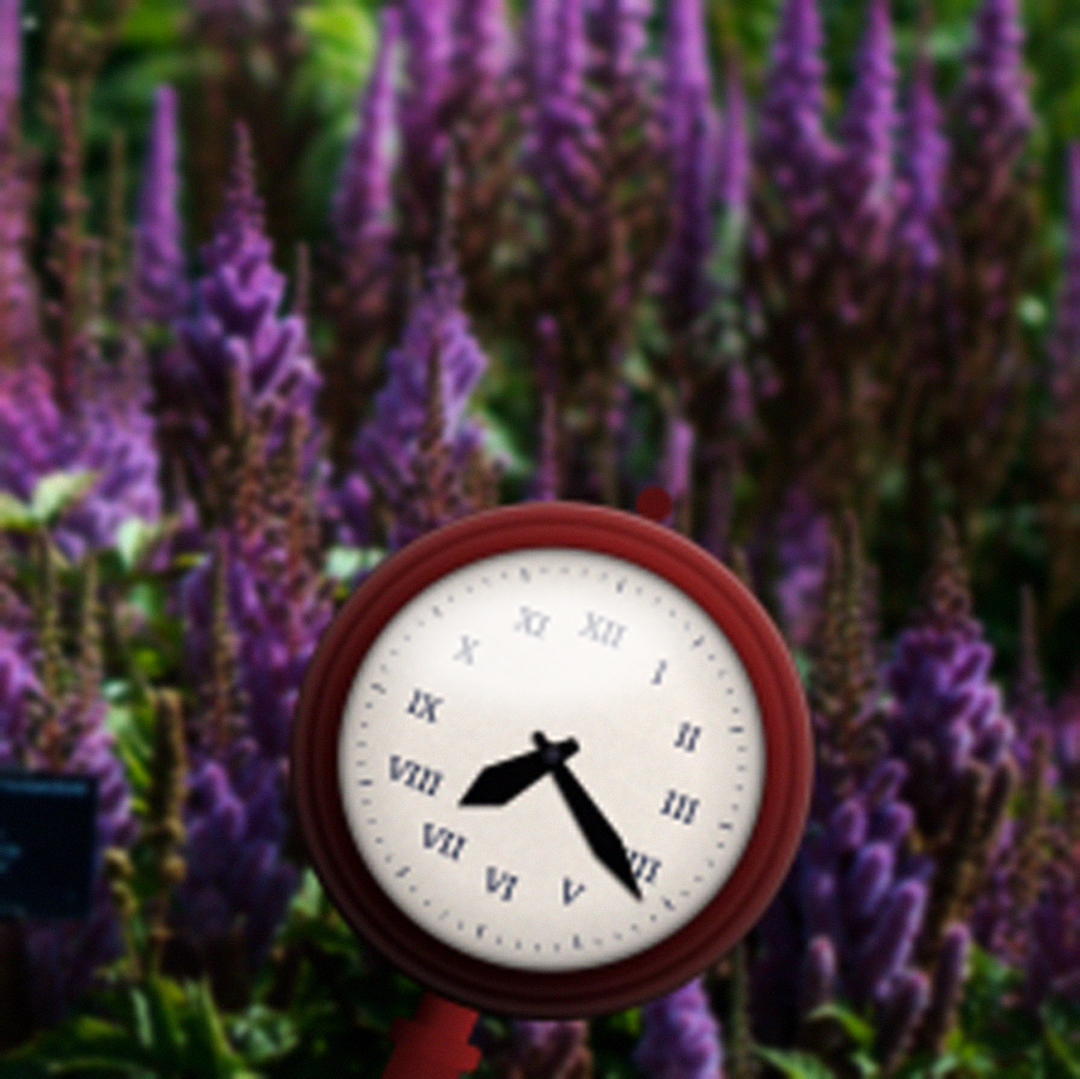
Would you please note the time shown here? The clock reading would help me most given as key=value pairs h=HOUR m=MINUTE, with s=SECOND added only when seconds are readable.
h=7 m=21
